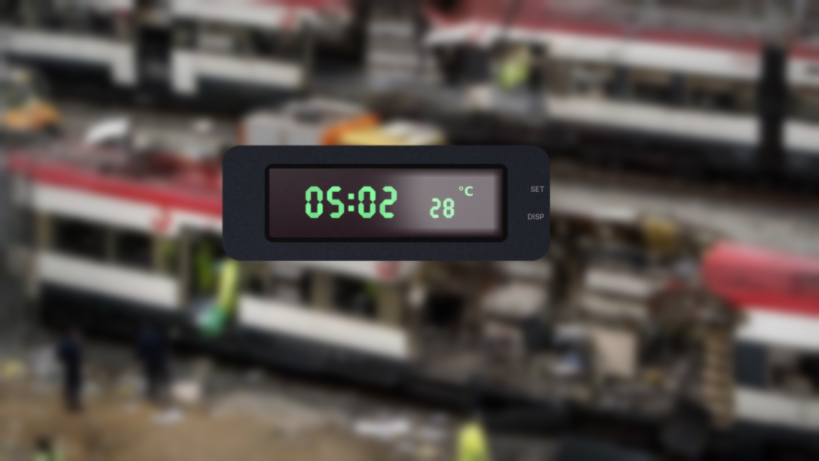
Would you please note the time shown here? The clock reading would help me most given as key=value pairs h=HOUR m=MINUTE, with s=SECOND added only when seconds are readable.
h=5 m=2
